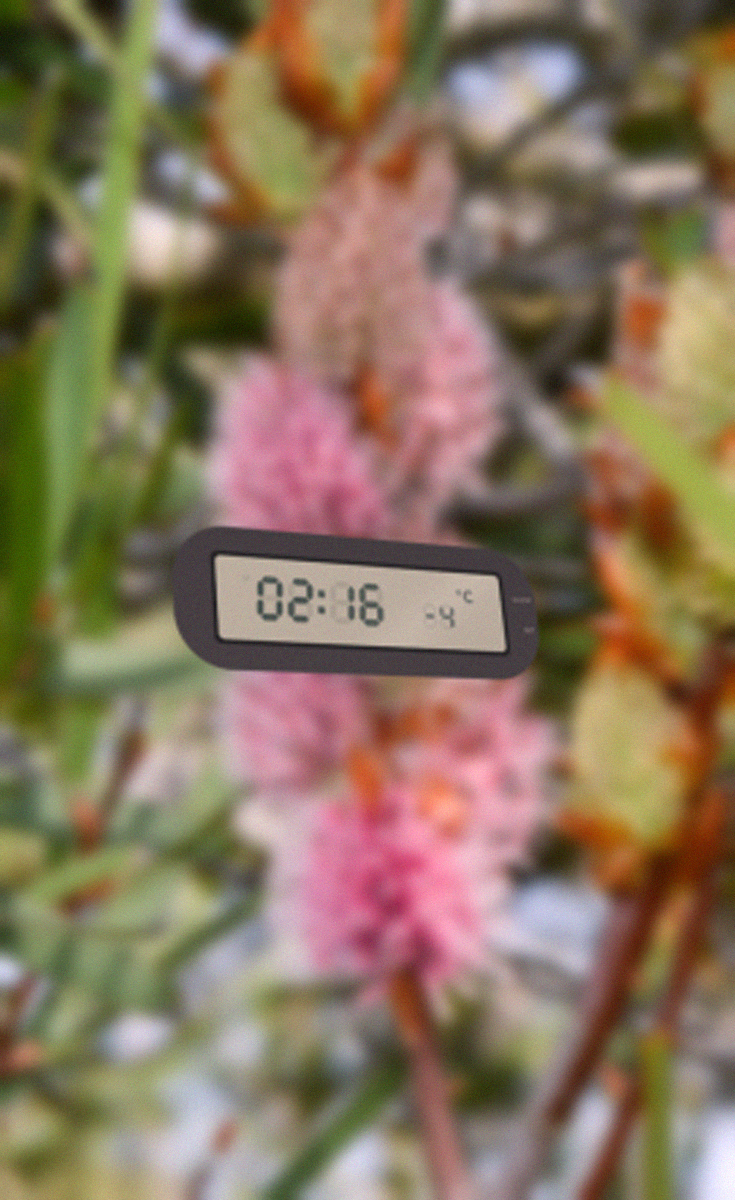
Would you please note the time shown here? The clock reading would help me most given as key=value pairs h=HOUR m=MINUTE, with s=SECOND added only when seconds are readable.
h=2 m=16
